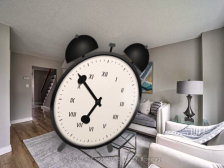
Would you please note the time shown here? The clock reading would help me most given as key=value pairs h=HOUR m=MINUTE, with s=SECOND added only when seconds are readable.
h=6 m=52
